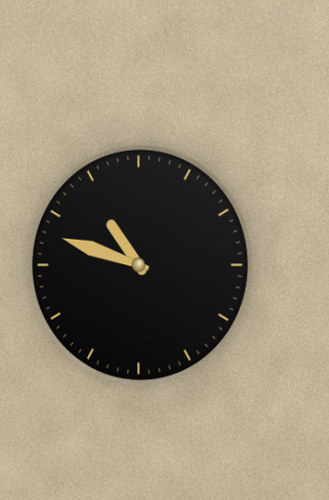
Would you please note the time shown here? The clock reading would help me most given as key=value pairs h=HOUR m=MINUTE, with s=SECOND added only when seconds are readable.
h=10 m=48
